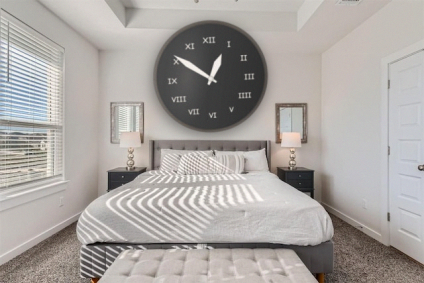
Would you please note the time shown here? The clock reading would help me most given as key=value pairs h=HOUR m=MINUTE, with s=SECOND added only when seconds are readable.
h=12 m=51
